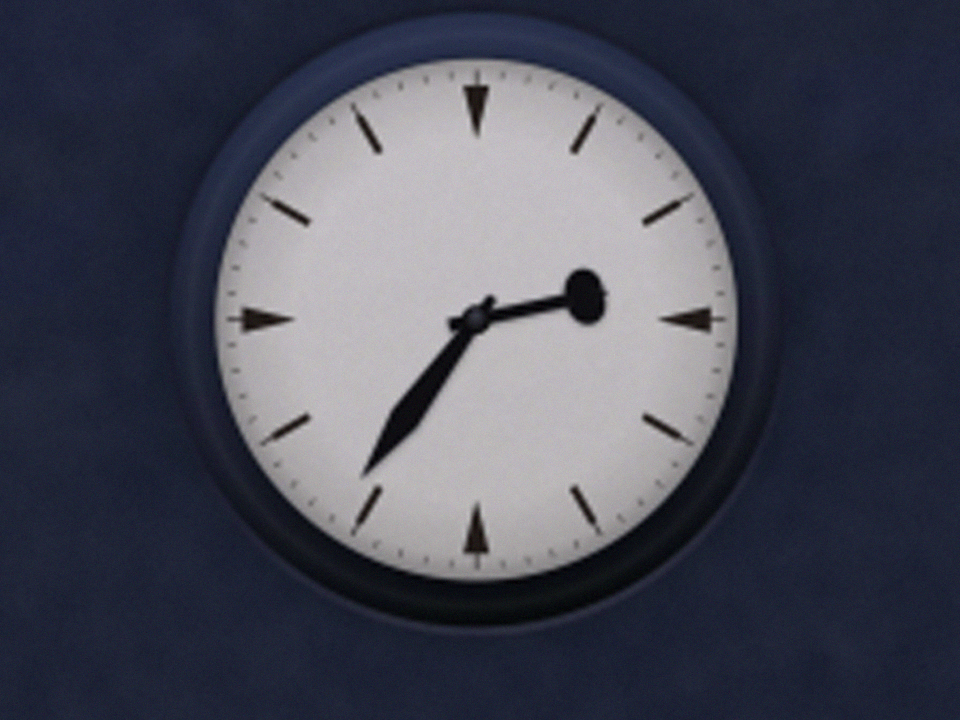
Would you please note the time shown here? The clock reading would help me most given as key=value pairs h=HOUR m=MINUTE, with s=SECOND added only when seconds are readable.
h=2 m=36
